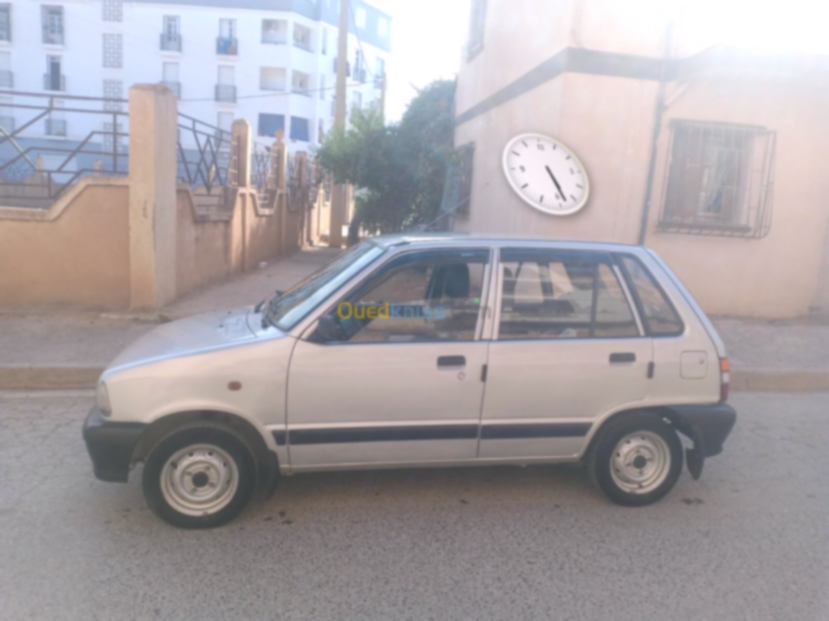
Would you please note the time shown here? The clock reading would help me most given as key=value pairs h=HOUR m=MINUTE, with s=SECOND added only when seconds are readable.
h=5 m=28
